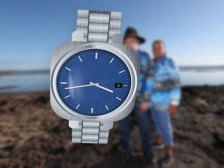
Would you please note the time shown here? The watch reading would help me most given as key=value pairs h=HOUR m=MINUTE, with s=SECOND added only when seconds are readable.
h=3 m=43
